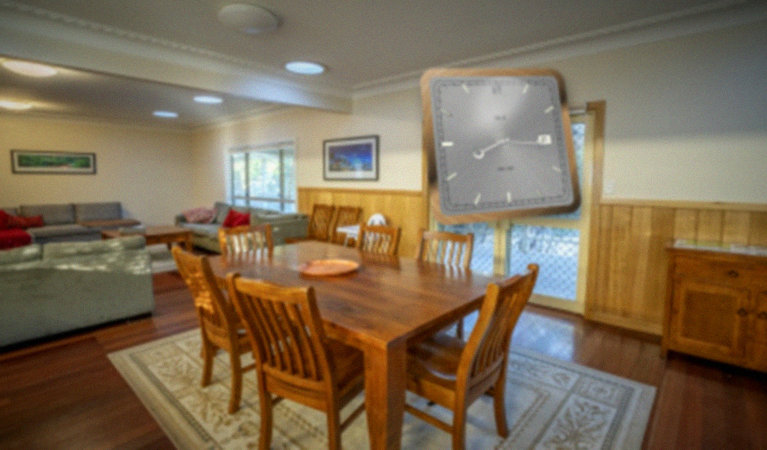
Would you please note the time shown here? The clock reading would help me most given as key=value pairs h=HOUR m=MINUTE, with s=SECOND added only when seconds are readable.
h=8 m=16
